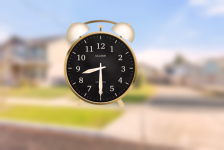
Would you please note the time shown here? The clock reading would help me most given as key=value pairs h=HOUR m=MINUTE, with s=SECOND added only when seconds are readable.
h=8 m=30
